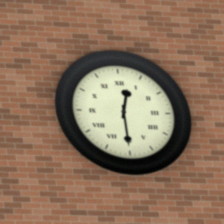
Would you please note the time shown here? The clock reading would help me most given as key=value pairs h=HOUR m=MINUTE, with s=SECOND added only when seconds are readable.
h=12 m=30
